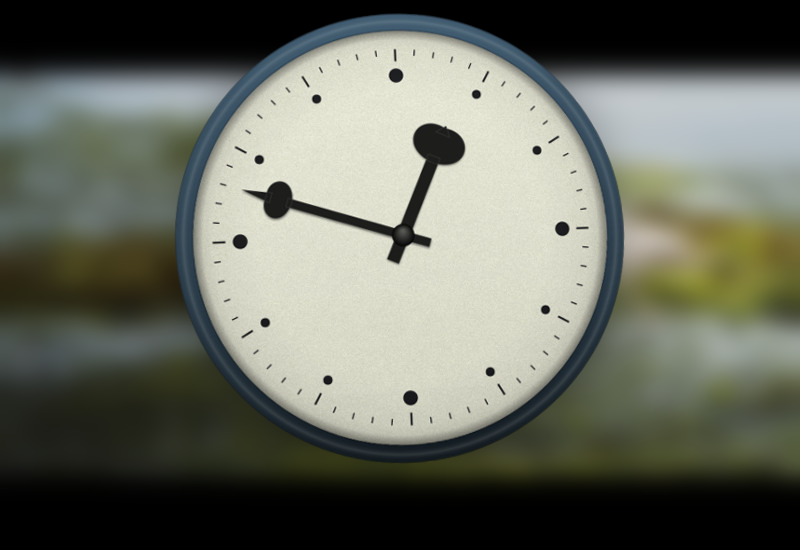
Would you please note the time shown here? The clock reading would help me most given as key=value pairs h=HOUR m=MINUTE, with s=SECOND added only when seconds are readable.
h=12 m=48
